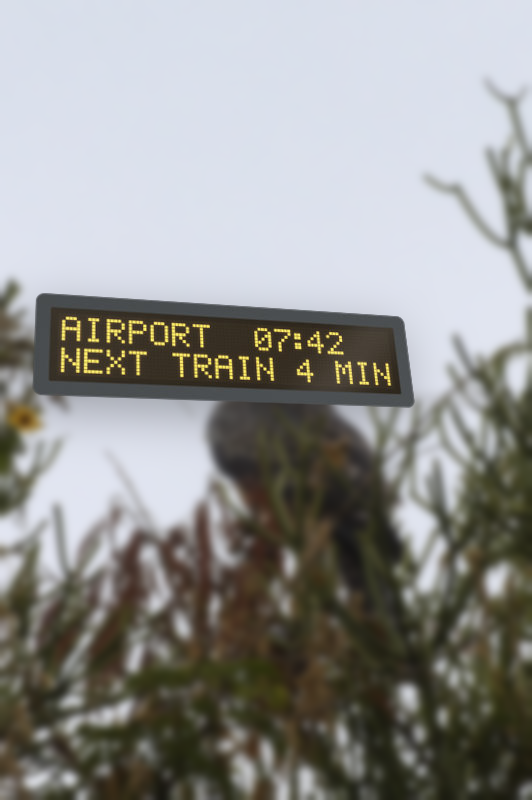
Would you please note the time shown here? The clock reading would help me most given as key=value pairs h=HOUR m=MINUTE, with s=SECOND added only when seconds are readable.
h=7 m=42
